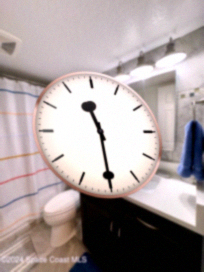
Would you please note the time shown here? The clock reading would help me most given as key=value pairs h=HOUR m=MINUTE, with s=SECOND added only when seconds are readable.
h=11 m=30
